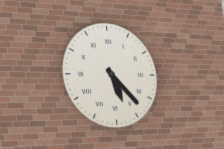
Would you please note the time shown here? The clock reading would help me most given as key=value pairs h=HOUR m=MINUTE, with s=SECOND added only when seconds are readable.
h=5 m=23
